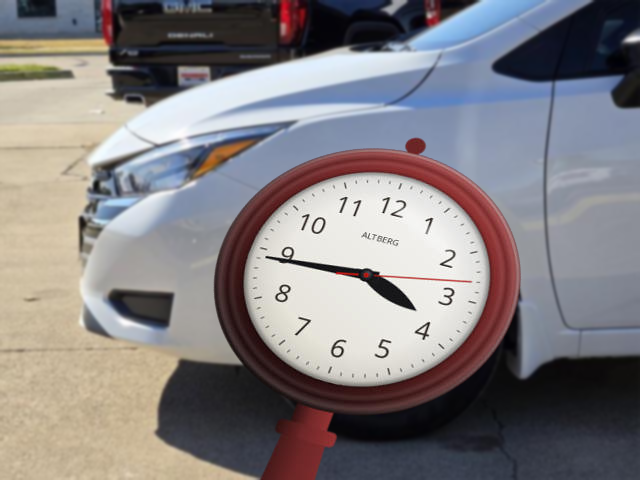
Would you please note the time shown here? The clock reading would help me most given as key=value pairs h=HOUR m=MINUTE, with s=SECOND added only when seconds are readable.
h=3 m=44 s=13
